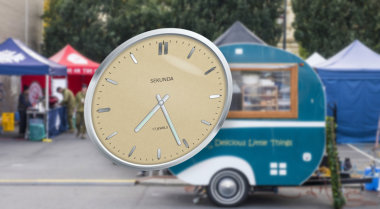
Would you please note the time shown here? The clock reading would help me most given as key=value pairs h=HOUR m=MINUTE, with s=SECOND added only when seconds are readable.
h=7 m=26
